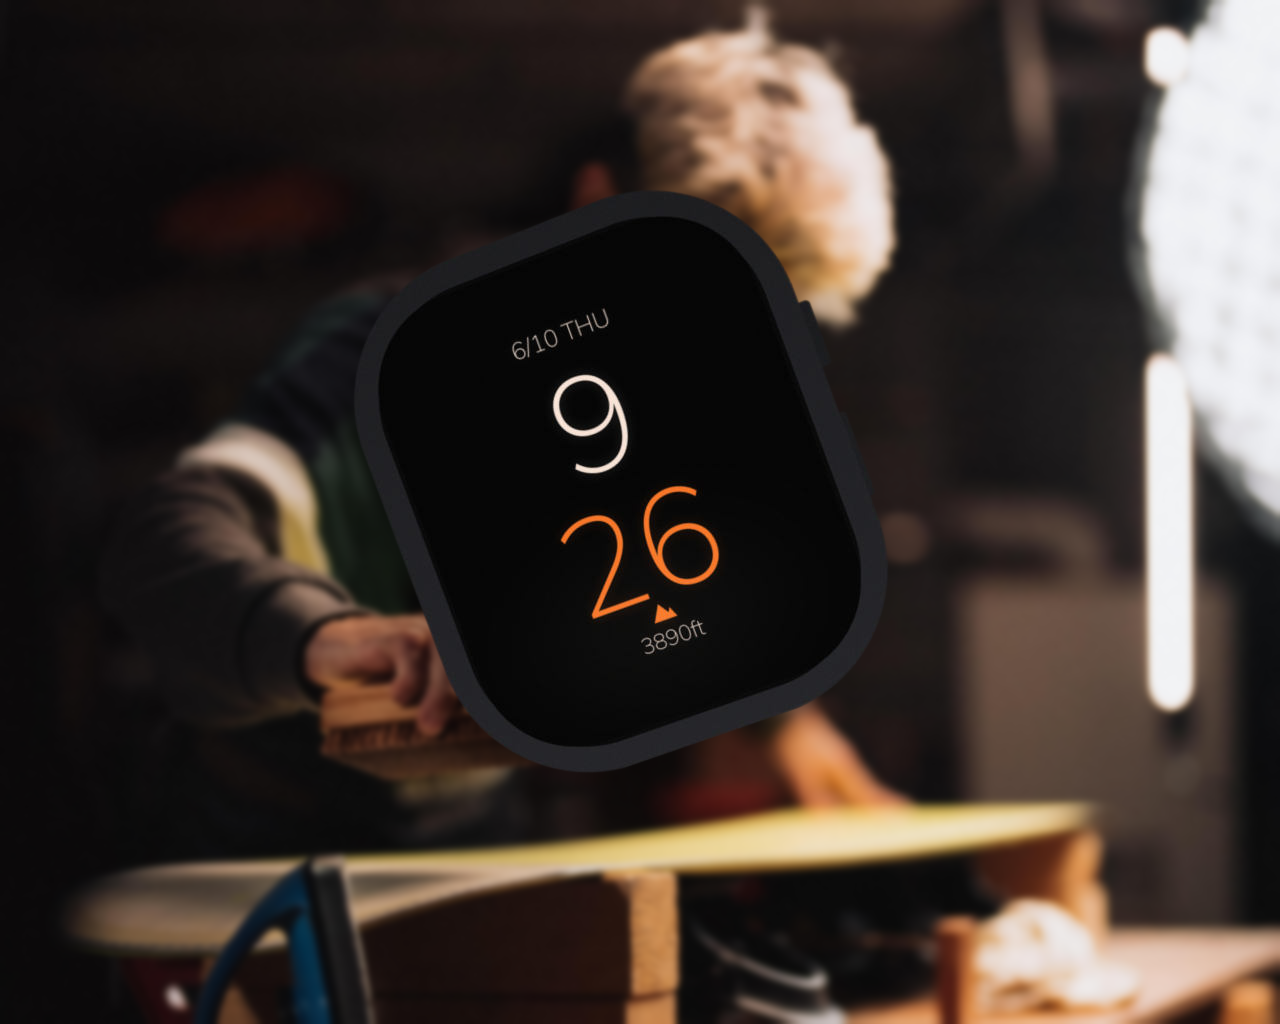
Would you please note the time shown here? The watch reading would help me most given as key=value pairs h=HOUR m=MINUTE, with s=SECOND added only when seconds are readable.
h=9 m=26
